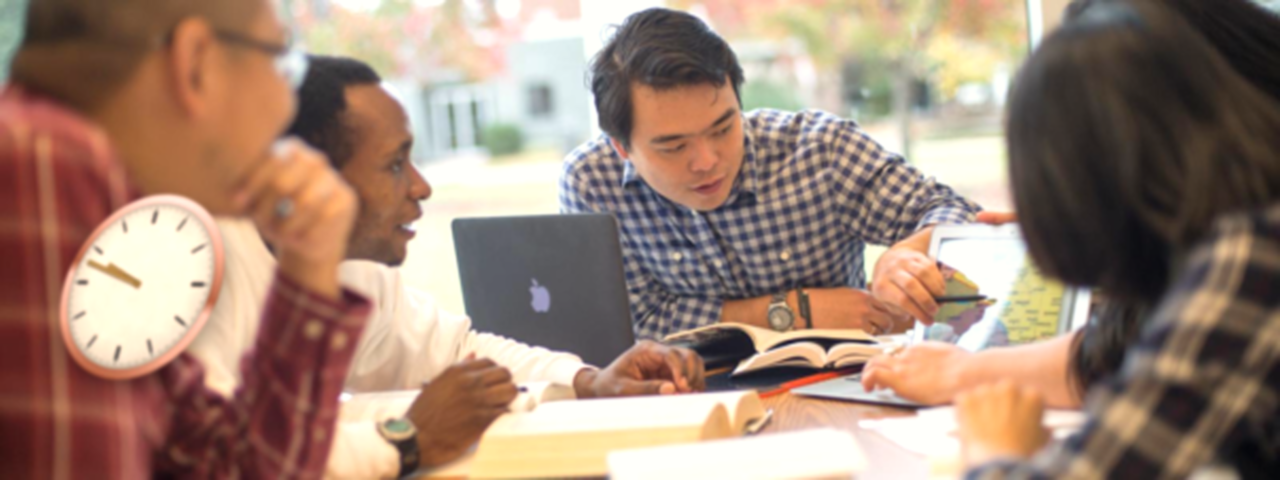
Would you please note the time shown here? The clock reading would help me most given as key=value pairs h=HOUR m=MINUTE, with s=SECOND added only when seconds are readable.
h=9 m=48
